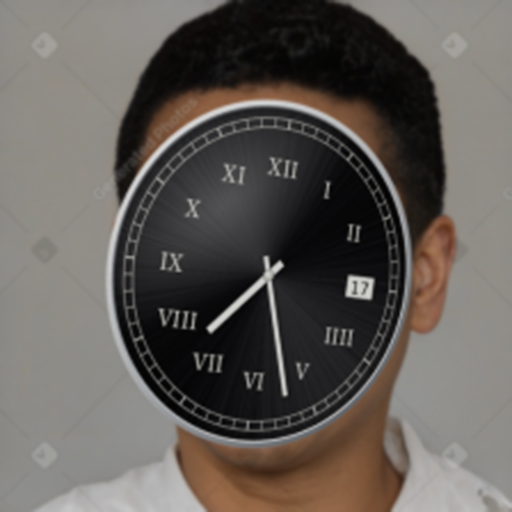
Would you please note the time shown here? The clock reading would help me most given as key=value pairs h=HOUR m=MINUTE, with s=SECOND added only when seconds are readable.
h=7 m=27
